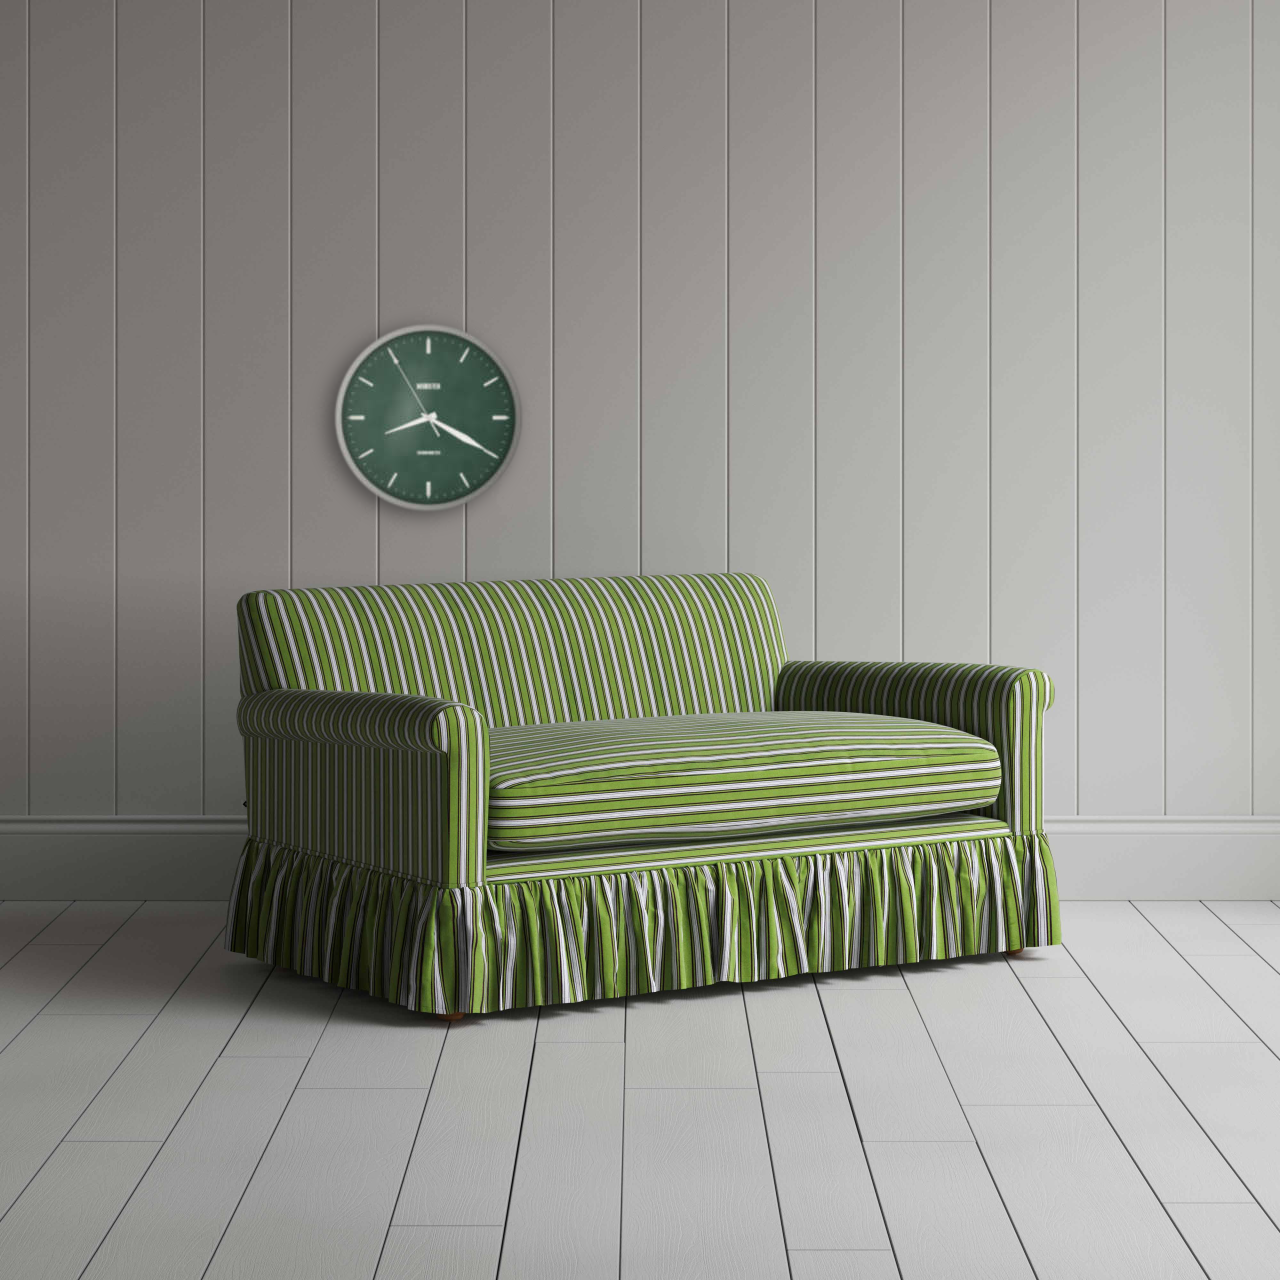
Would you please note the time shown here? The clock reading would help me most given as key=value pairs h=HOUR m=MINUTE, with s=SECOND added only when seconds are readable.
h=8 m=19 s=55
